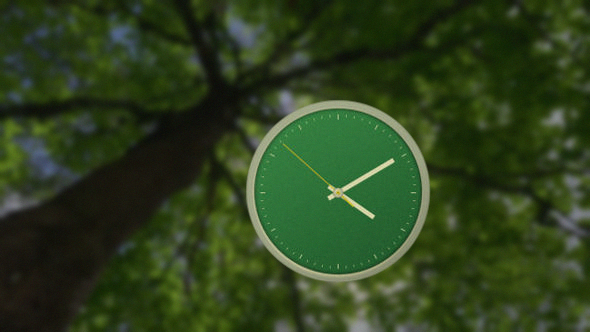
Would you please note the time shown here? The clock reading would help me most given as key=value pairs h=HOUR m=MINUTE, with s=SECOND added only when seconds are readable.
h=4 m=9 s=52
